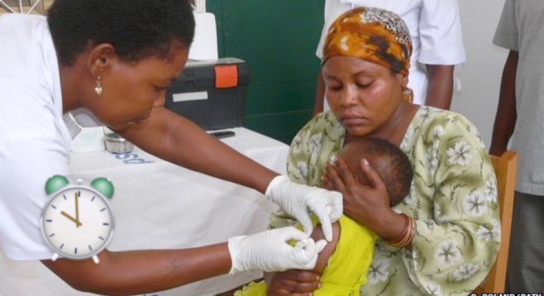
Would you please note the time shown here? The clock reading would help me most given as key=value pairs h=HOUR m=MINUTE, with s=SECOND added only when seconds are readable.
h=9 m=59
